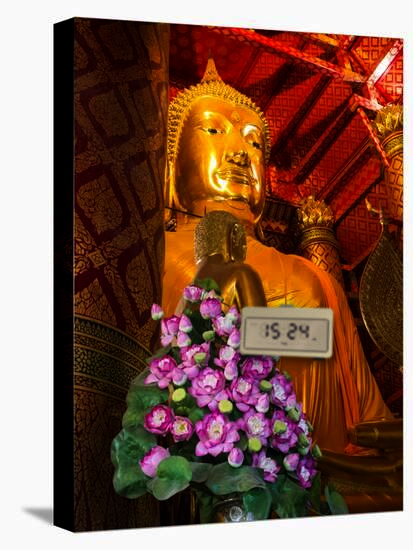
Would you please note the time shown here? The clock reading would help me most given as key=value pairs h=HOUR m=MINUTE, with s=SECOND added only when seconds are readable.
h=15 m=24
